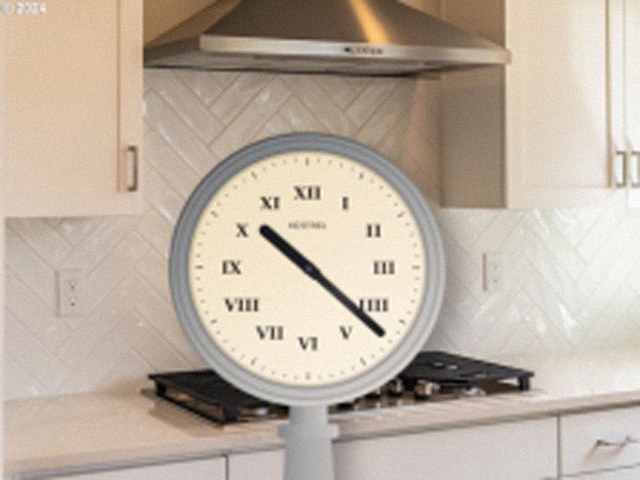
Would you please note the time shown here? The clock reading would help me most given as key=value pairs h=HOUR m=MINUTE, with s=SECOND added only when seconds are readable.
h=10 m=22
